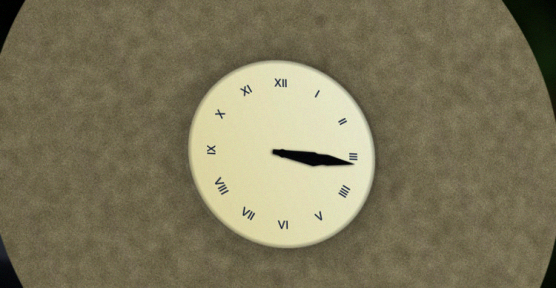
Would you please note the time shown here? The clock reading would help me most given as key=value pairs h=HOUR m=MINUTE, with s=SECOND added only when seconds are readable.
h=3 m=16
